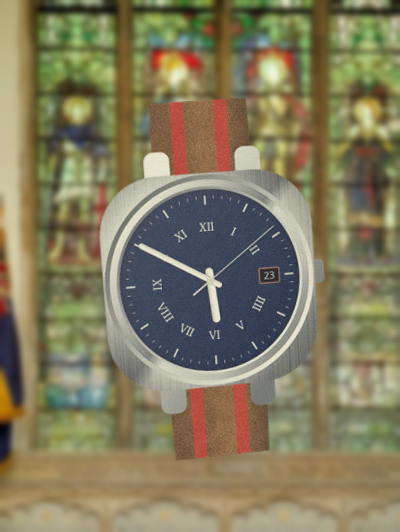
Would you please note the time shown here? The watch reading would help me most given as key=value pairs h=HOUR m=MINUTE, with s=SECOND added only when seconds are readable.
h=5 m=50 s=9
